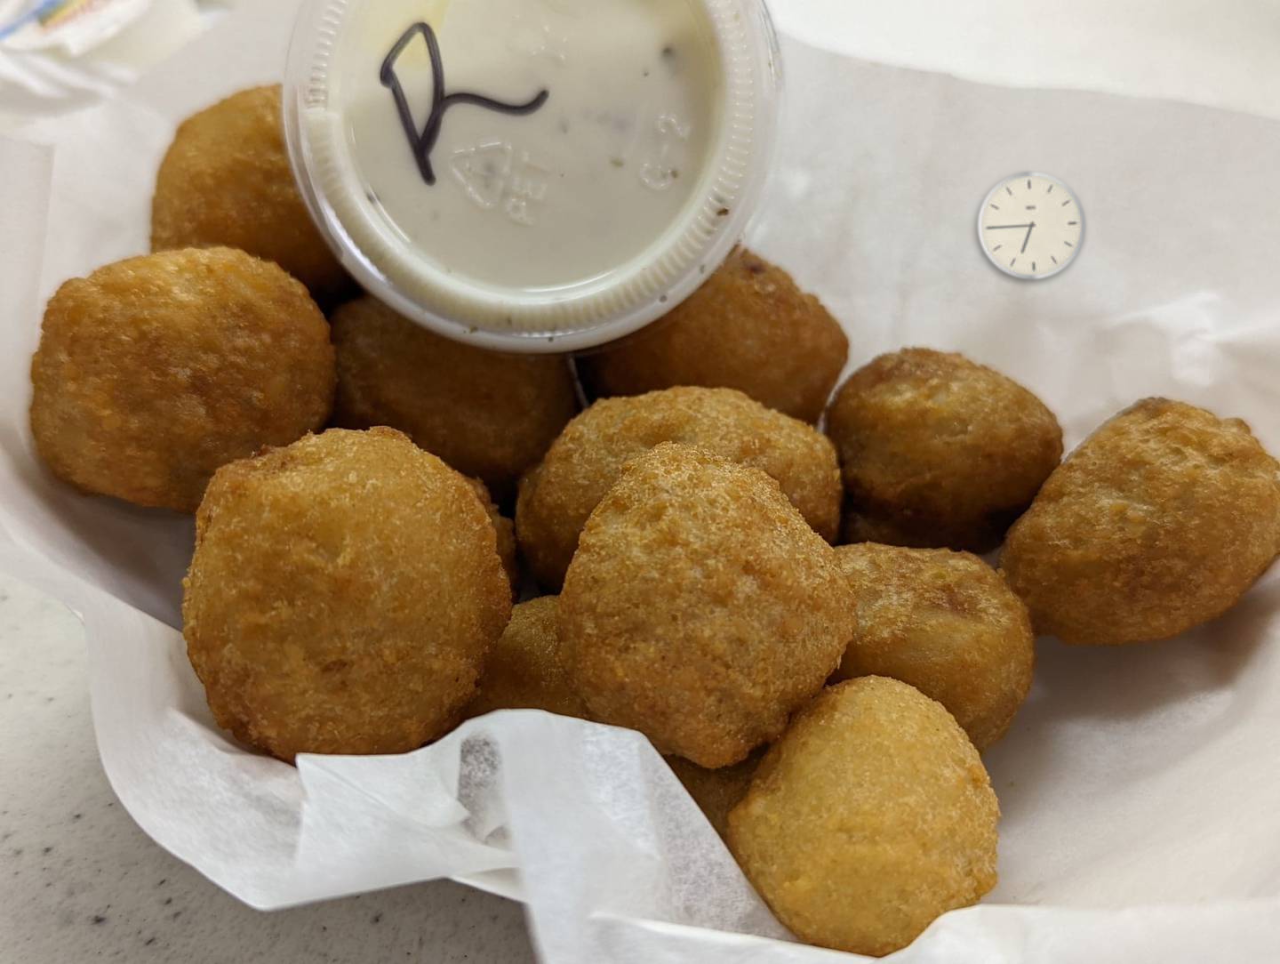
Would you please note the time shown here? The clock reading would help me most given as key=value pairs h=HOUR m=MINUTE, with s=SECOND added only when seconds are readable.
h=6 m=45
